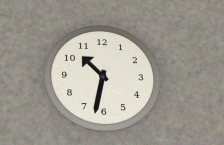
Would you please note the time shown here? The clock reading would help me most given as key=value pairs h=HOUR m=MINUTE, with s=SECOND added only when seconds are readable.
h=10 m=32
